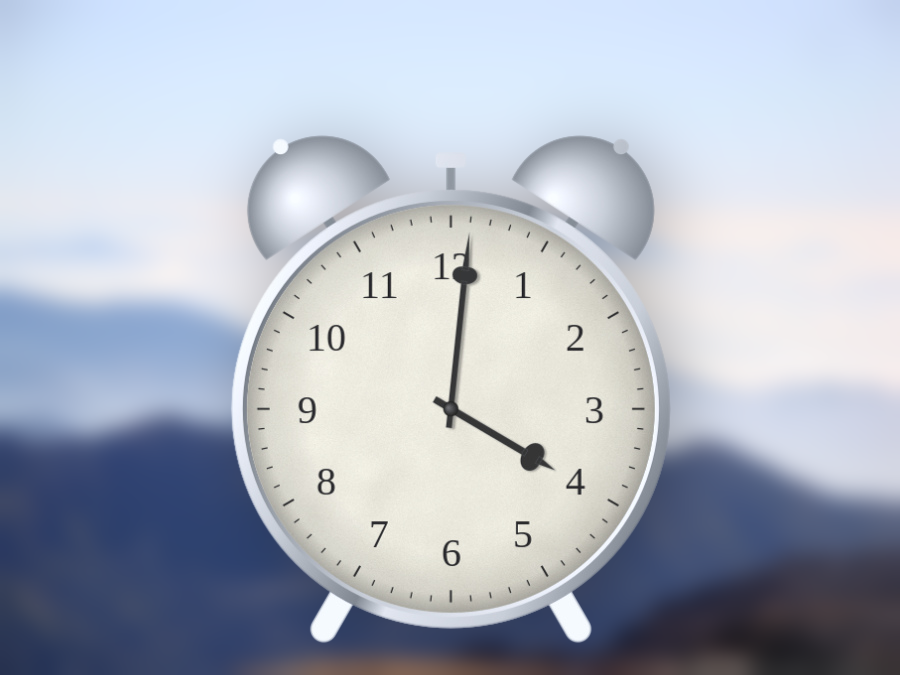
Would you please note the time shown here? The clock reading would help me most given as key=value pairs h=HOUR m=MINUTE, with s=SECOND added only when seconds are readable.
h=4 m=1
